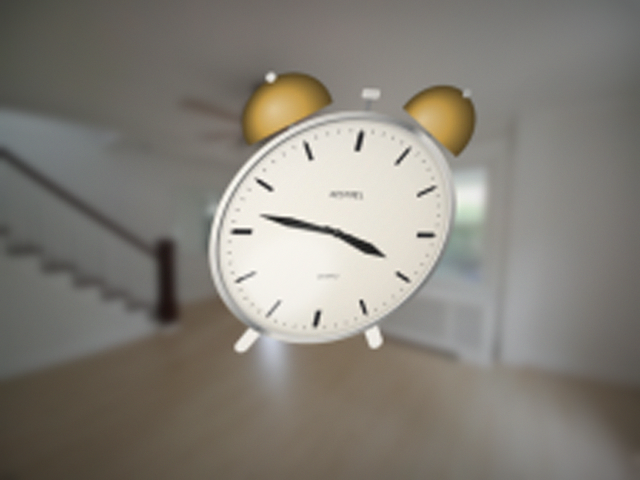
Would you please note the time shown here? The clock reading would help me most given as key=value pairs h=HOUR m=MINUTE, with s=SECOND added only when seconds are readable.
h=3 m=47
